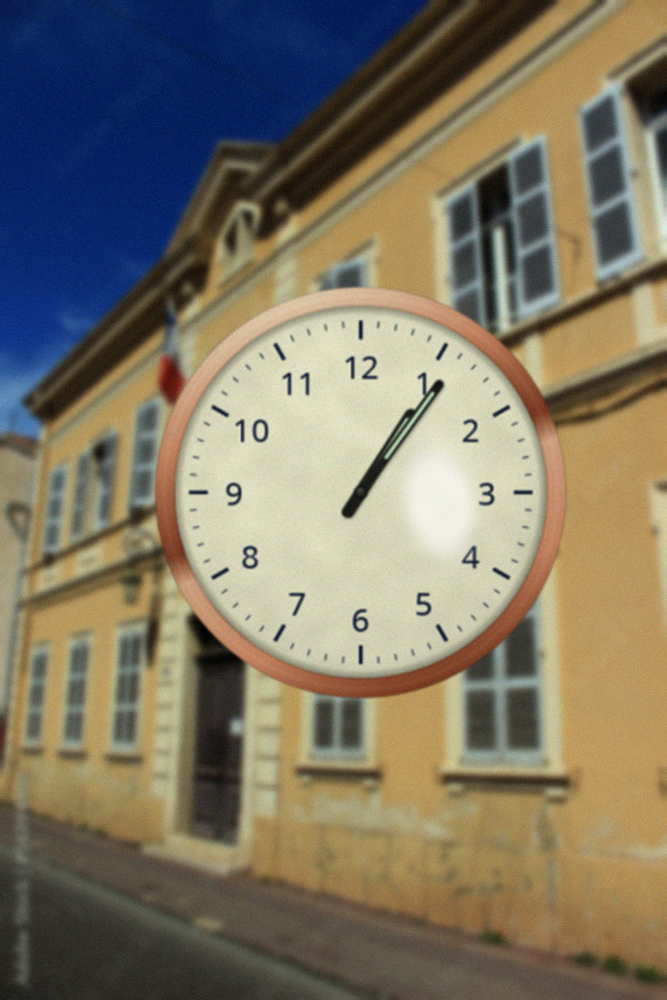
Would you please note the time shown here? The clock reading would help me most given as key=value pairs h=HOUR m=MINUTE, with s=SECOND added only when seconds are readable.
h=1 m=6
